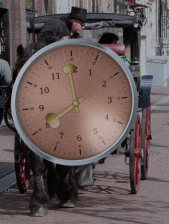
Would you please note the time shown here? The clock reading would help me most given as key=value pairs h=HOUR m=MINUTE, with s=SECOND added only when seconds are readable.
h=7 m=59
